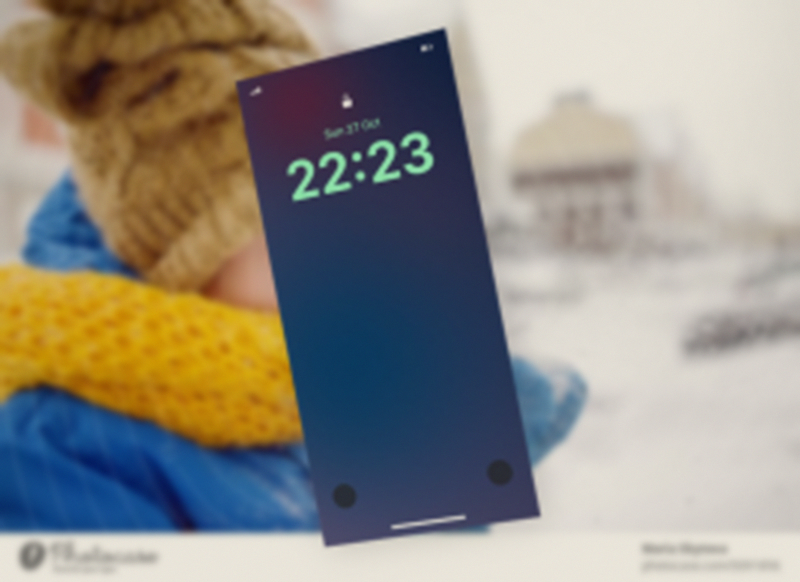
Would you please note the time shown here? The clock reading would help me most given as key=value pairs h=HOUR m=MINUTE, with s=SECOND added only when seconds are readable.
h=22 m=23
